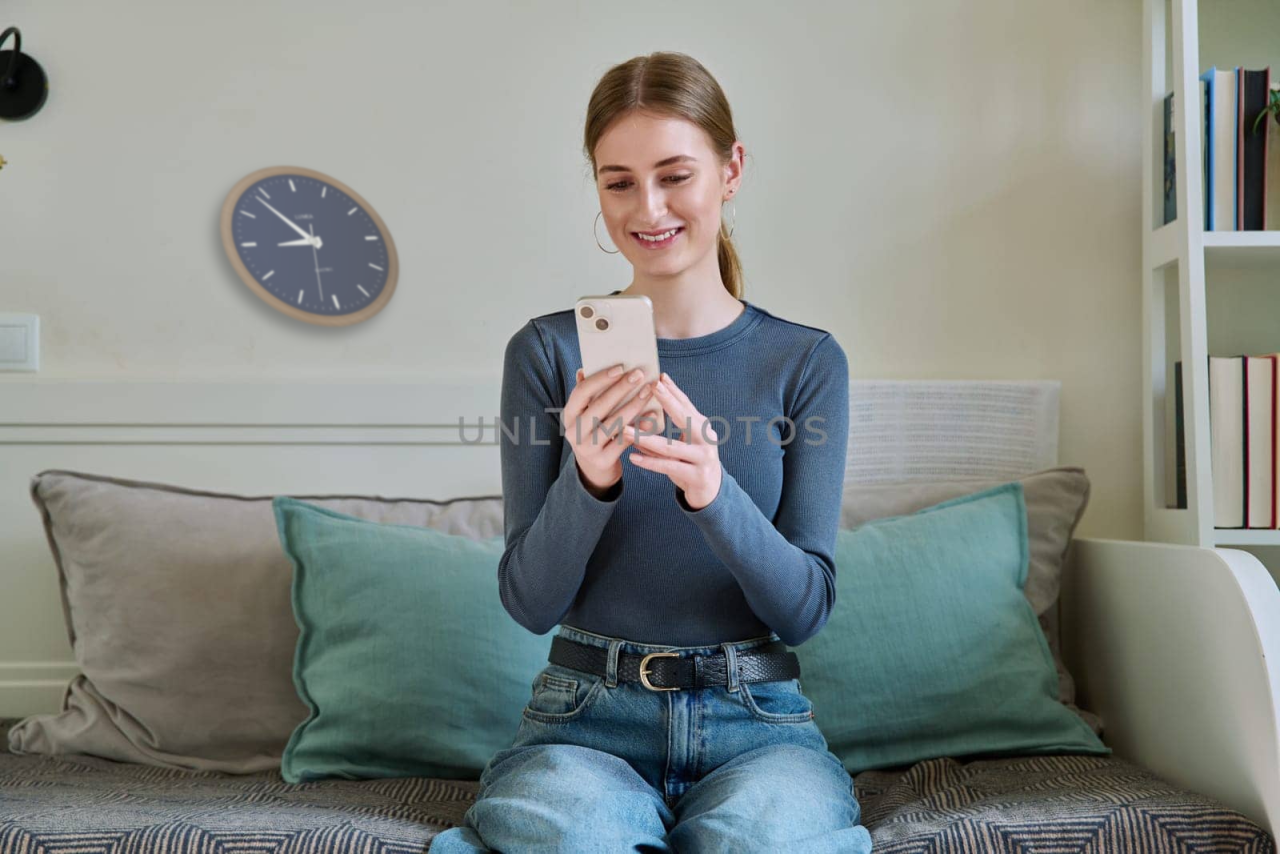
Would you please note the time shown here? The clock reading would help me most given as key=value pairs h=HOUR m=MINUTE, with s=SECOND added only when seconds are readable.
h=8 m=53 s=32
